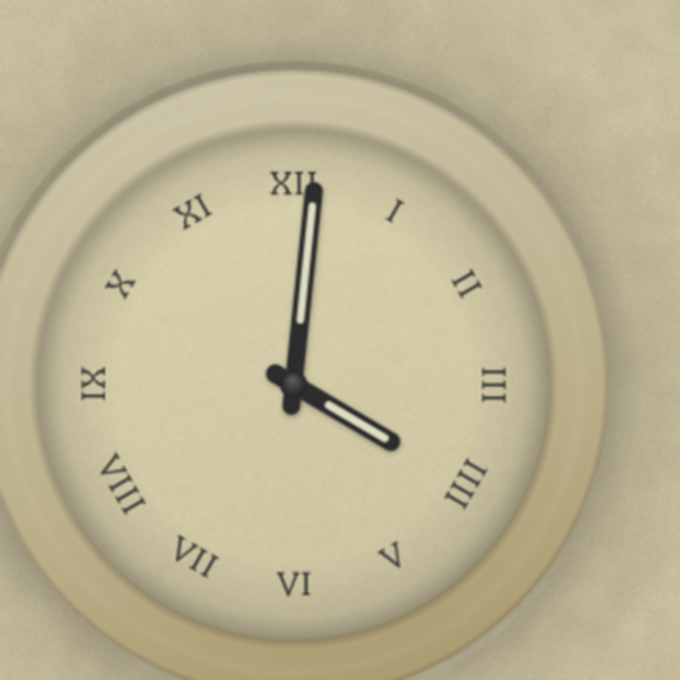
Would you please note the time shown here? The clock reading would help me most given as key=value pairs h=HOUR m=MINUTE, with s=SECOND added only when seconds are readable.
h=4 m=1
